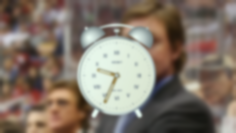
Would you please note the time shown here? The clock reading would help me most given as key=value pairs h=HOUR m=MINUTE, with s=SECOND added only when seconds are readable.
h=9 m=34
